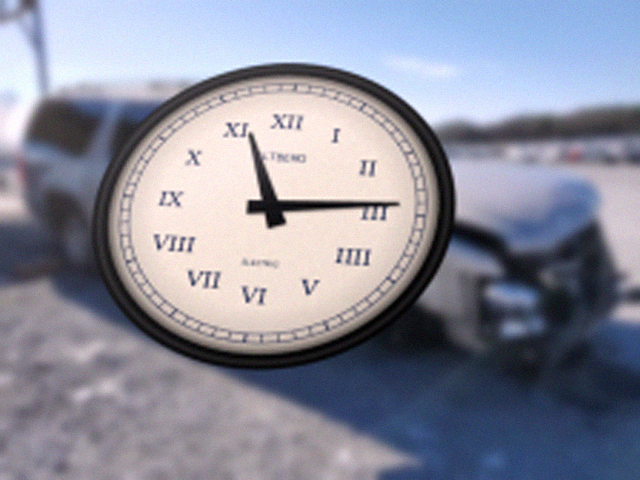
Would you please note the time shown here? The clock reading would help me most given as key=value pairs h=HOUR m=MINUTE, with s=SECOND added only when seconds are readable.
h=11 m=14
